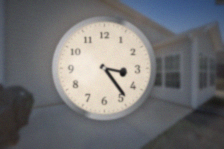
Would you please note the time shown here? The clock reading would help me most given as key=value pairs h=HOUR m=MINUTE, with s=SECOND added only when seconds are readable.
h=3 m=24
